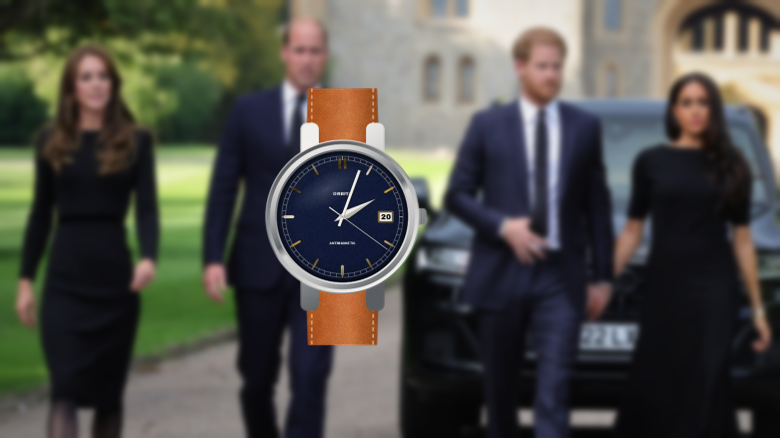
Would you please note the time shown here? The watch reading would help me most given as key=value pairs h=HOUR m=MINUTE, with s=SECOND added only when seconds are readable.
h=2 m=3 s=21
